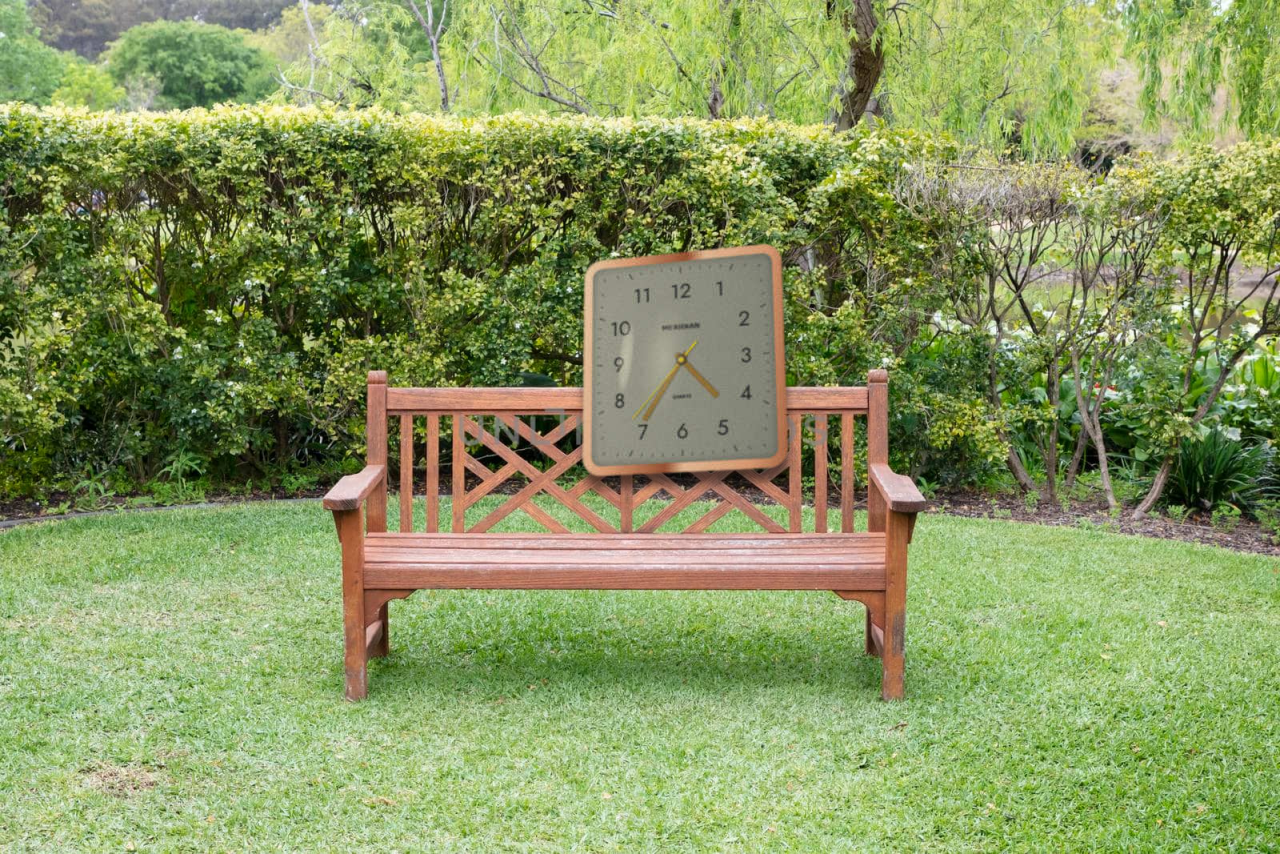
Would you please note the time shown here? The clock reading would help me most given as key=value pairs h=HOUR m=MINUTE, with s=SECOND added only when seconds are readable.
h=4 m=35 s=37
